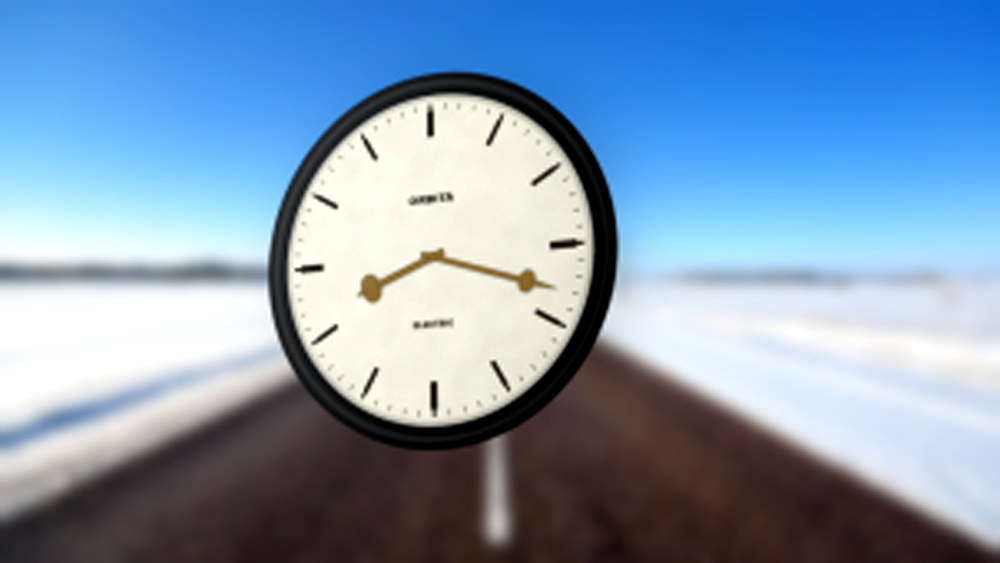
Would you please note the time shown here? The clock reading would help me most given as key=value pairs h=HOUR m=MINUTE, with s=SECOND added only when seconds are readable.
h=8 m=18
